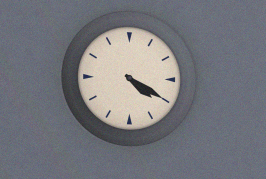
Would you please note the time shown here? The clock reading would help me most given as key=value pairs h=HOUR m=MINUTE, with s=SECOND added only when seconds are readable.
h=4 m=20
